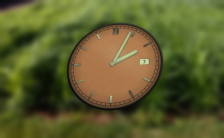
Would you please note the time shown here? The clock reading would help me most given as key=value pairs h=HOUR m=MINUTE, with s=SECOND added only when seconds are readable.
h=2 m=4
